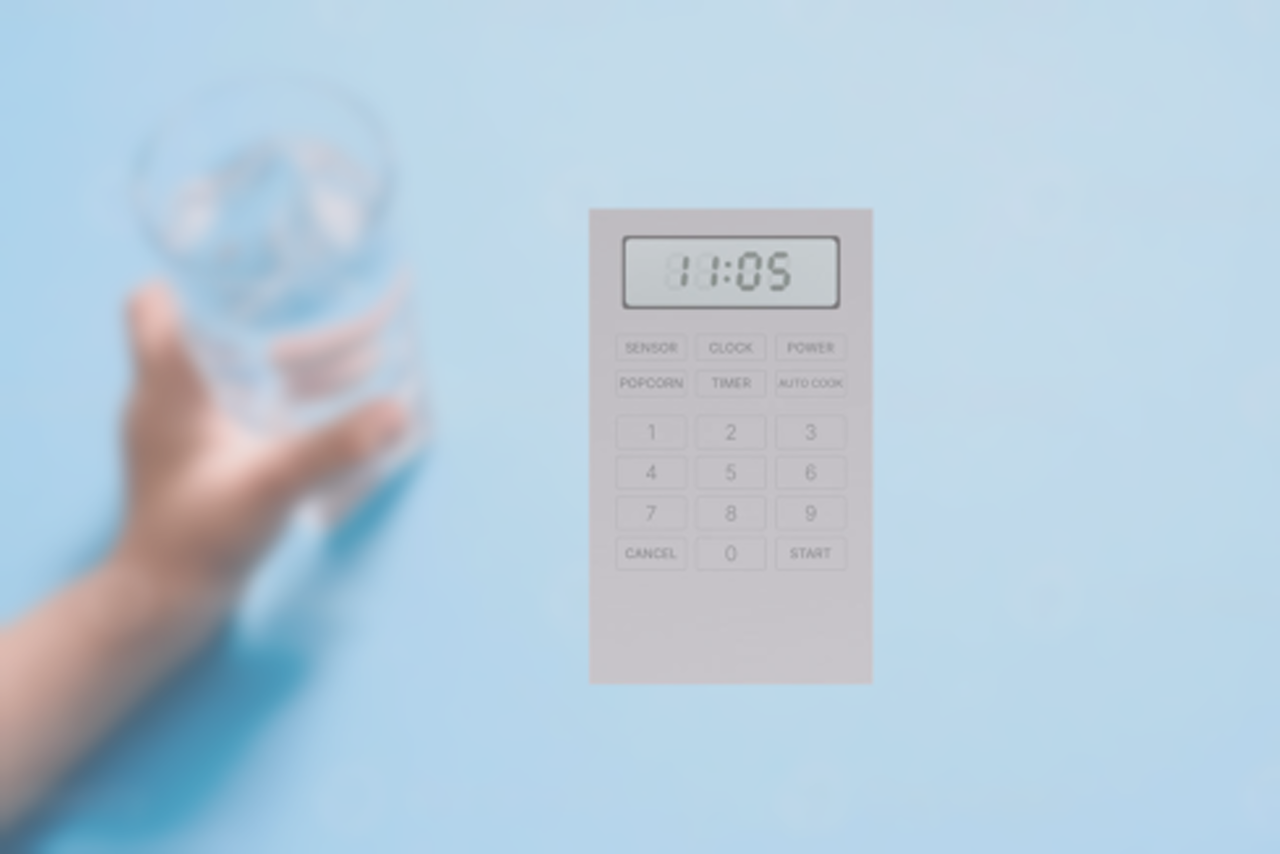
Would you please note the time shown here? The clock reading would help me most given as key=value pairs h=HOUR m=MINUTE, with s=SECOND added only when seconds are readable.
h=11 m=5
